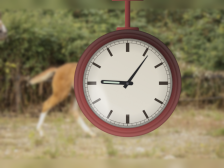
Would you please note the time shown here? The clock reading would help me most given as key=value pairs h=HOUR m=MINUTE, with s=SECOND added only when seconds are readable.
h=9 m=6
